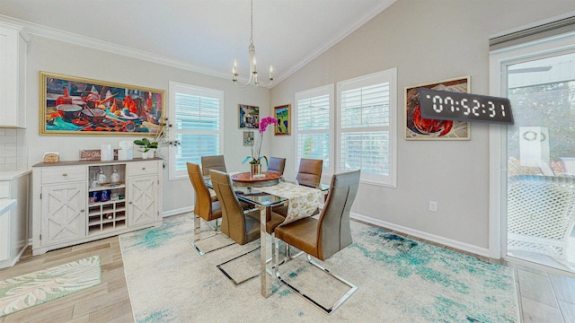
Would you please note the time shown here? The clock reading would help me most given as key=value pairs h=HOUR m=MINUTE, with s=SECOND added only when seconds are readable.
h=7 m=52 s=31
